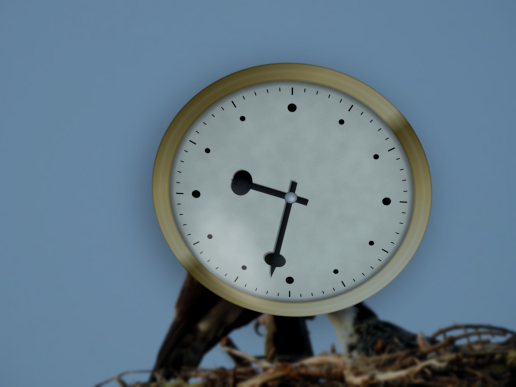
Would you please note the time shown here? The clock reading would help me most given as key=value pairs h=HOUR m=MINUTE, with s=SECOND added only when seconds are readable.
h=9 m=32
